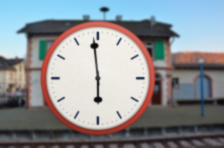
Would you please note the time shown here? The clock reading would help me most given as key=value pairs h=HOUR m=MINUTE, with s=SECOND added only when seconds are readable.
h=5 m=59
